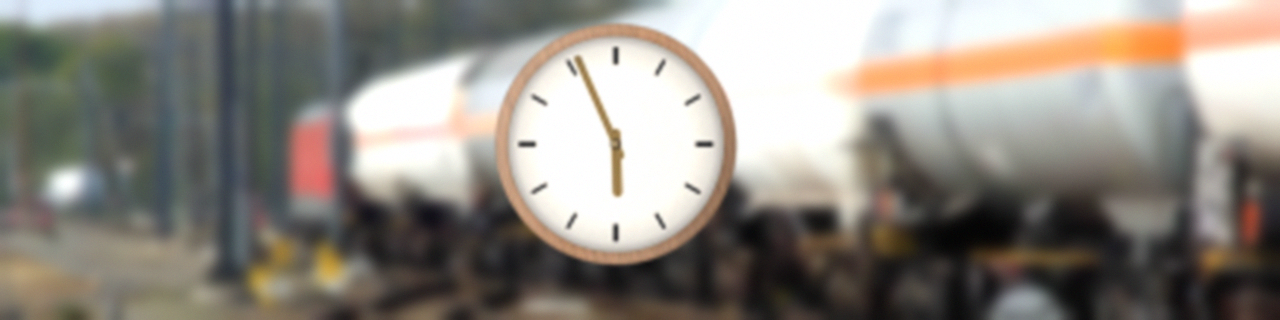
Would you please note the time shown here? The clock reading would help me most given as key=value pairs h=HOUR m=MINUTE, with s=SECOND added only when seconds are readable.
h=5 m=56
